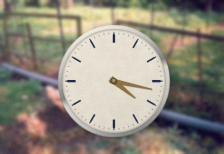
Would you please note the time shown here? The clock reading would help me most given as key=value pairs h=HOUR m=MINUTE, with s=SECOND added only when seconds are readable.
h=4 m=17
